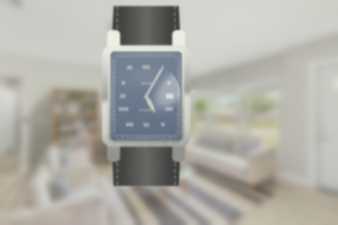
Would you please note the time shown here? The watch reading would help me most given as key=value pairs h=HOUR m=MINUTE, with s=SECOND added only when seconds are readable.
h=5 m=5
